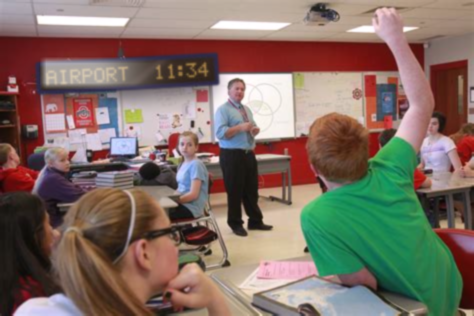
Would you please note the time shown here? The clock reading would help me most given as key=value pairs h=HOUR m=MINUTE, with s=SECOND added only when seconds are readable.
h=11 m=34
